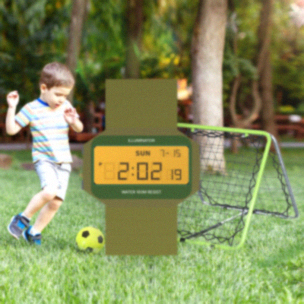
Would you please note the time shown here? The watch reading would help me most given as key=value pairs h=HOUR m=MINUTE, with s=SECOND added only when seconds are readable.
h=2 m=2 s=19
